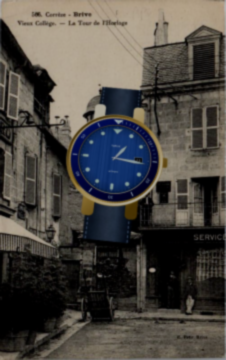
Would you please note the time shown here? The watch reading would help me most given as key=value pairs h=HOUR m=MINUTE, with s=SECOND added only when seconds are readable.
h=1 m=16
